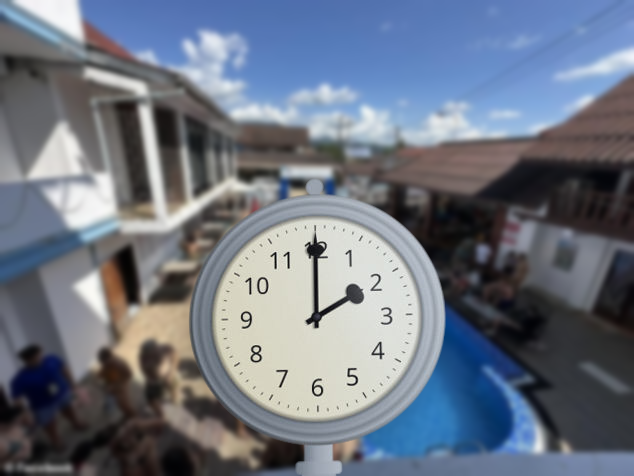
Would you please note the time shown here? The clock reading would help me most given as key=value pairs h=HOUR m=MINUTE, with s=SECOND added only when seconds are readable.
h=2 m=0
